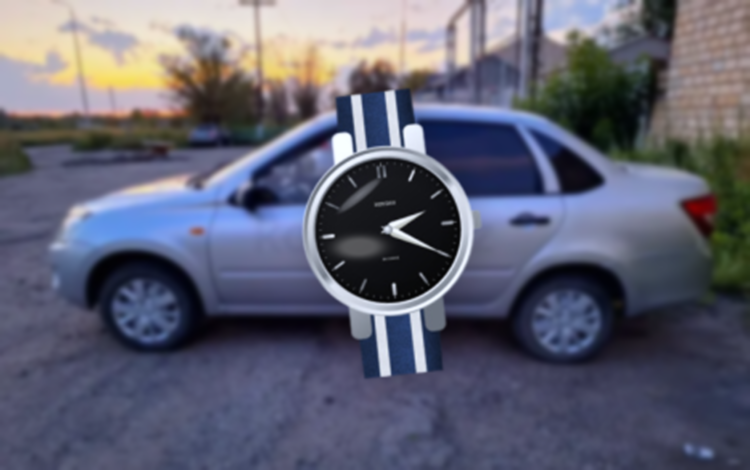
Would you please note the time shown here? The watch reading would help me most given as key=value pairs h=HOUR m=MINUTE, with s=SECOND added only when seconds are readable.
h=2 m=20
